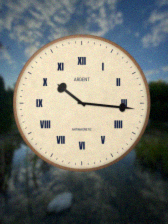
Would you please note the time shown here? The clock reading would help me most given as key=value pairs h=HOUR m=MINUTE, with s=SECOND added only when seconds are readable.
h=10 m=16
